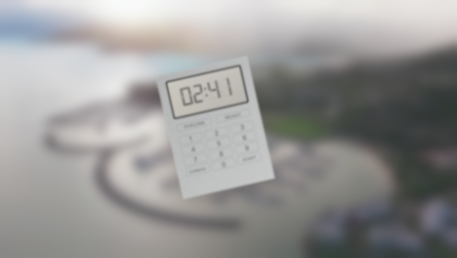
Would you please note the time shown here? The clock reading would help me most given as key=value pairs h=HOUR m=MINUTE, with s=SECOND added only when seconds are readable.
h=2 m=41
